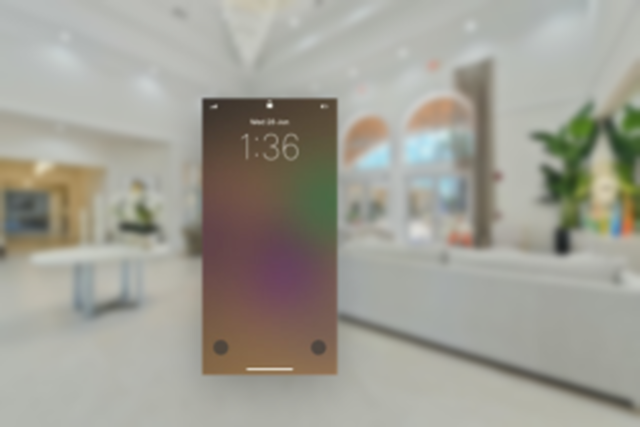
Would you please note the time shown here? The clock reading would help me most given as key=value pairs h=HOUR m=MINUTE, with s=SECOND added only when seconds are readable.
h=1 m=36
